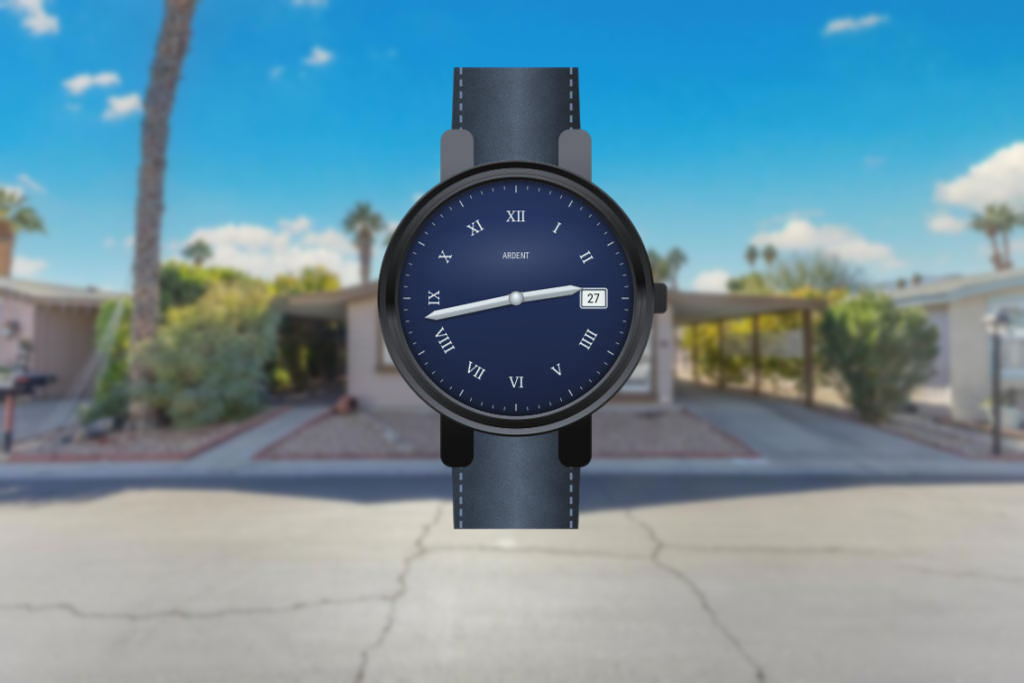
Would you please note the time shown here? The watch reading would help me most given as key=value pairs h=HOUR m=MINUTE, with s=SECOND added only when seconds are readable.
h=2 m=43
